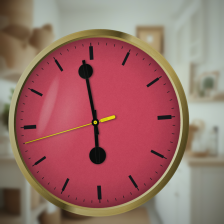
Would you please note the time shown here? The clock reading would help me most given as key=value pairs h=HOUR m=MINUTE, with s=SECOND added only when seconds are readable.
h=5 m=58 s=43
